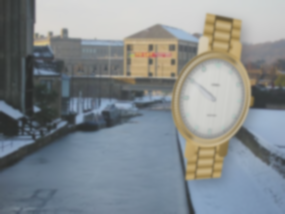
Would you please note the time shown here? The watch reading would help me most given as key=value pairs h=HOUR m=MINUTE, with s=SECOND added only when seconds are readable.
h=9 m=50
